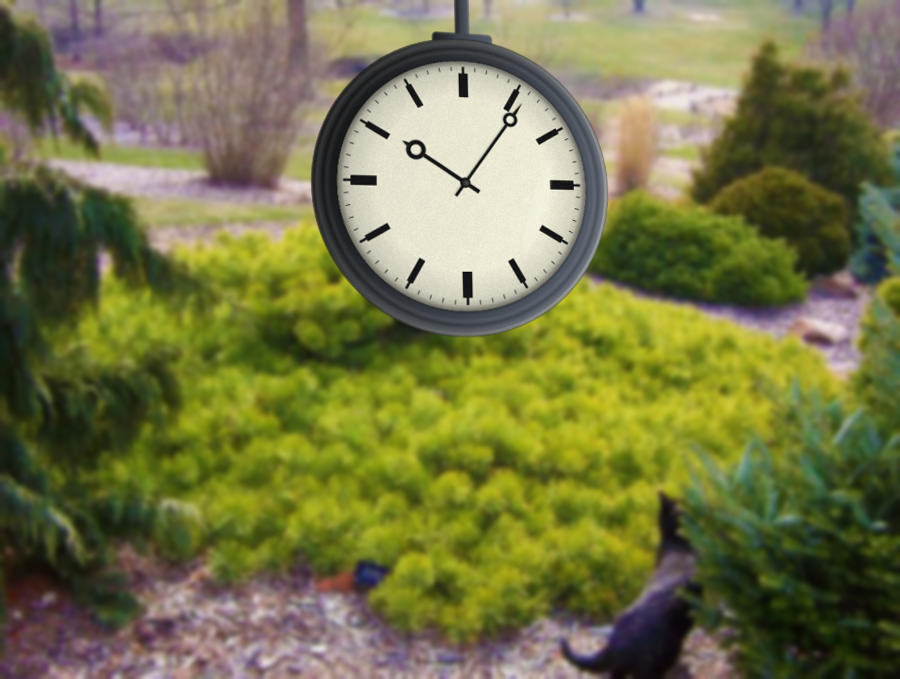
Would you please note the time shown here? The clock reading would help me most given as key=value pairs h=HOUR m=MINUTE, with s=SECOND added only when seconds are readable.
h=10 m=6
